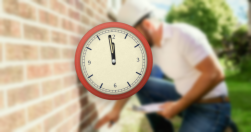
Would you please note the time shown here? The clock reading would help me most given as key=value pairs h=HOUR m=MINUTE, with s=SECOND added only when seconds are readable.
h=11 m=59
